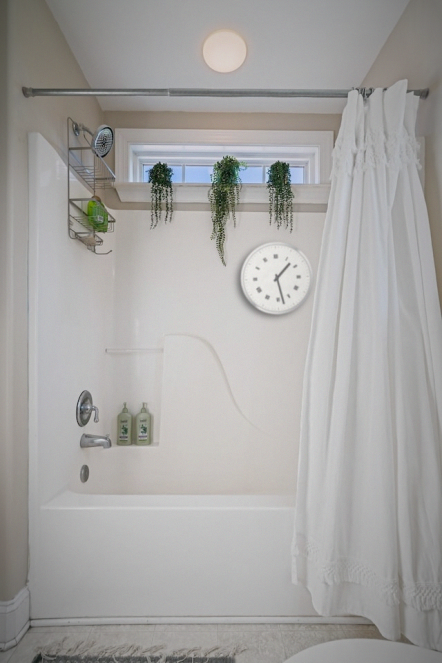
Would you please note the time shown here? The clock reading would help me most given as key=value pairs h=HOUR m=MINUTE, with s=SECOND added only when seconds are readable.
h=1 m=28
